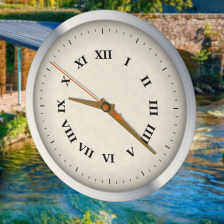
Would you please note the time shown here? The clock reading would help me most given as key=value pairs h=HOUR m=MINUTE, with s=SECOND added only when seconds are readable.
h=9 m=21 s=51
